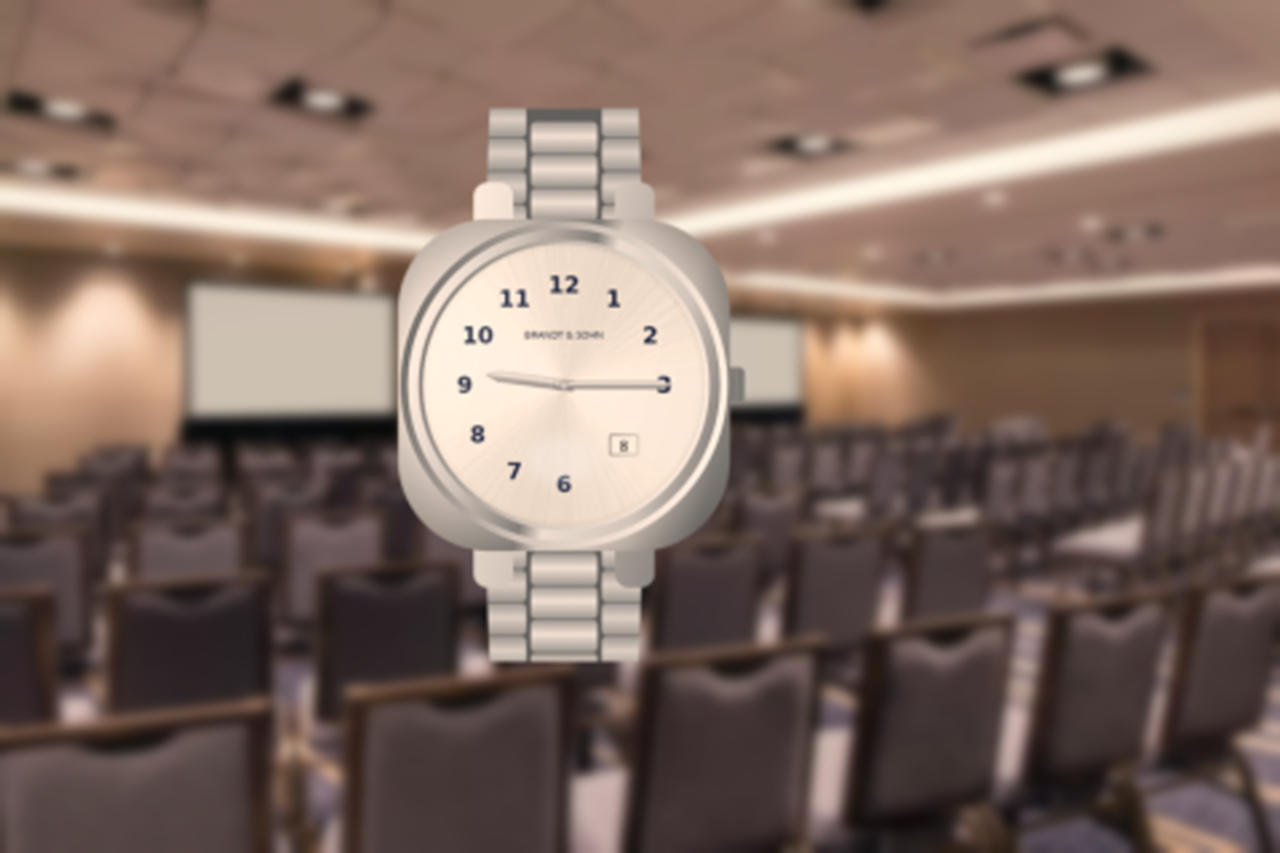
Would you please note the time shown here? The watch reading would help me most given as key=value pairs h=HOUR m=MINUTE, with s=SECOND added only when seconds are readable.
h=9 m=15
